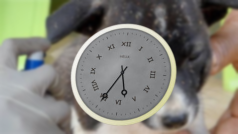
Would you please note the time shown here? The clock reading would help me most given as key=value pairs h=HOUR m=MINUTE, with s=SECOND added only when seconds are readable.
h=5 m=35
